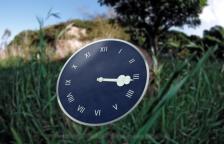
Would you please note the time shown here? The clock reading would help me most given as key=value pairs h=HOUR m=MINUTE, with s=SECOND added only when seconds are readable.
h=3 m=16
